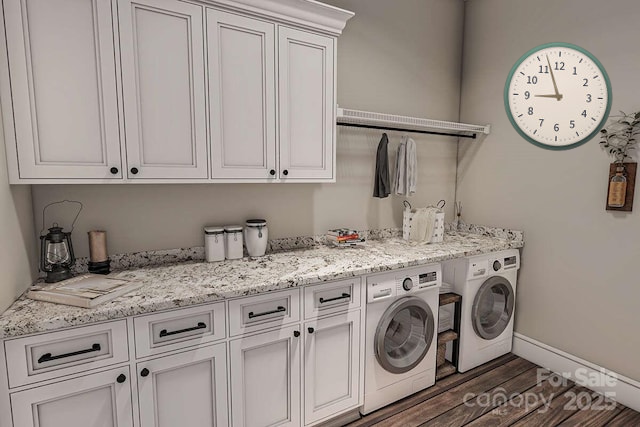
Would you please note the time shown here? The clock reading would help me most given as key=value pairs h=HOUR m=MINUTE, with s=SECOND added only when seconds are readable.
h=8 m=57
